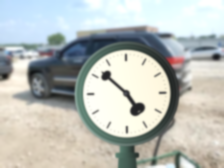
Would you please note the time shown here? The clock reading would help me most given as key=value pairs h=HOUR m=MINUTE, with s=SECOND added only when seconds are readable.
h=4 m=52
